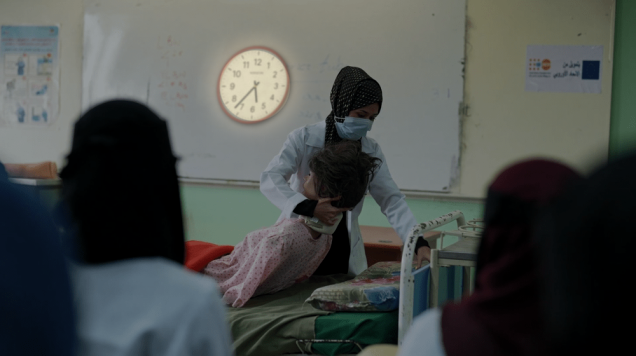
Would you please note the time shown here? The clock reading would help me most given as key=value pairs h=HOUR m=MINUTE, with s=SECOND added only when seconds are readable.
h=5 m=37
